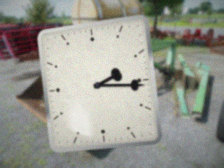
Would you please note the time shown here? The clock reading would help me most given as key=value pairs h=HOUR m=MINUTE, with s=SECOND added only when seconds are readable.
h=2 m=16
